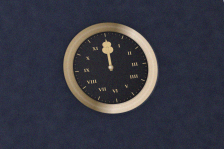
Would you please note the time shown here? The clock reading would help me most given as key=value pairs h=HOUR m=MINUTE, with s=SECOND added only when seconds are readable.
h=12 m=0
